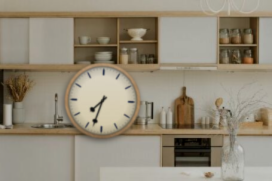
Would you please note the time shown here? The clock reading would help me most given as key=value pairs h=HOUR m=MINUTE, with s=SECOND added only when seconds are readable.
h=7 m=33
